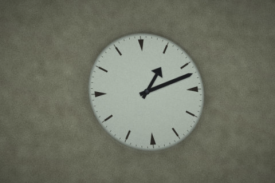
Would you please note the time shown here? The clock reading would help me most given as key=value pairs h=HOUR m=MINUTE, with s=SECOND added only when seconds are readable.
h=1 m=12
